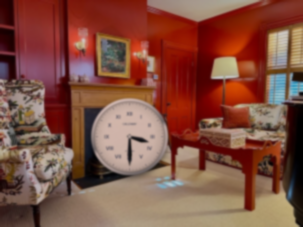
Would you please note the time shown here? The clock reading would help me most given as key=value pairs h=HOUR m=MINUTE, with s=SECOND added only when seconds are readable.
h=3 m=30
